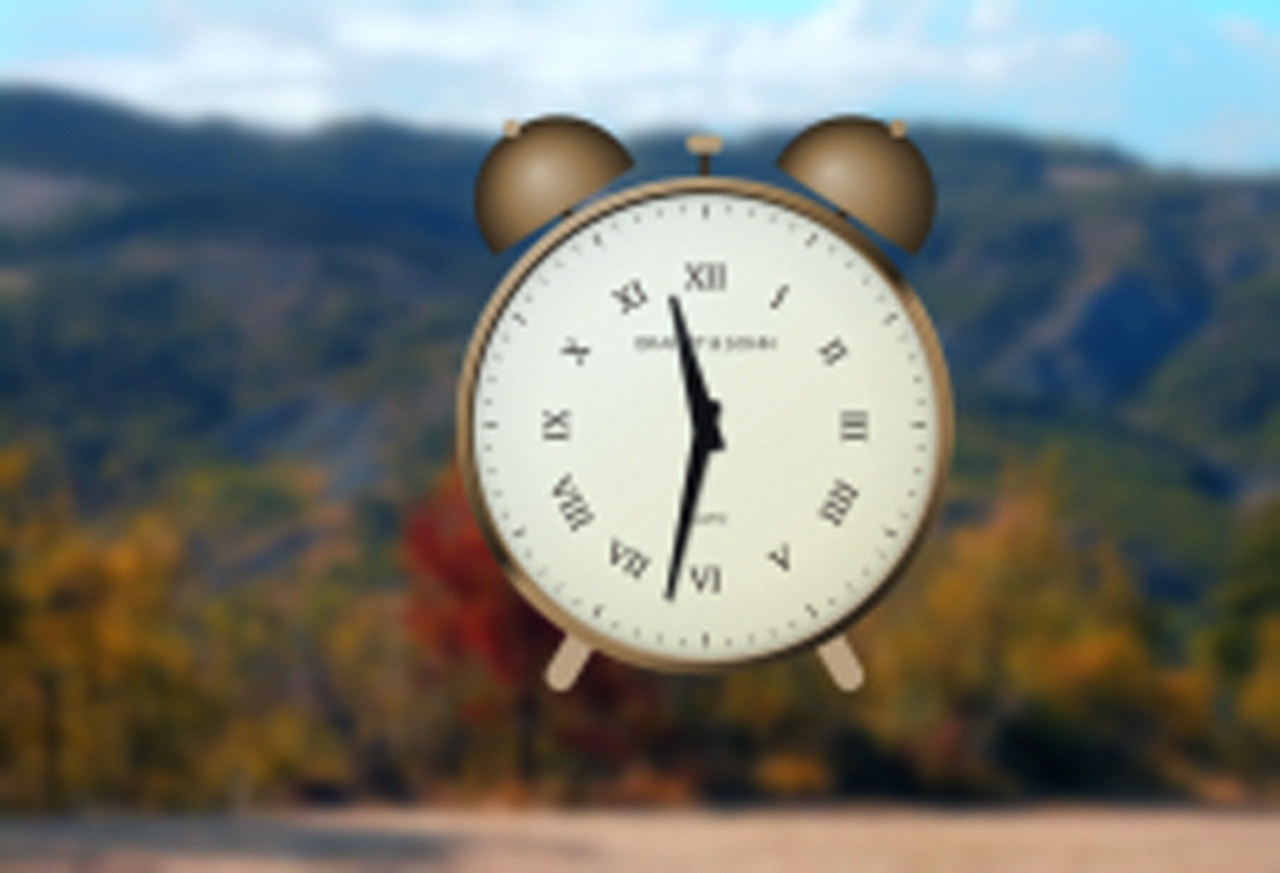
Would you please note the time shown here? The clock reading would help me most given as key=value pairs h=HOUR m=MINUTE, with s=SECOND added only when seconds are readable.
h=11 m=32
